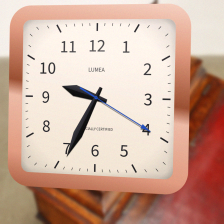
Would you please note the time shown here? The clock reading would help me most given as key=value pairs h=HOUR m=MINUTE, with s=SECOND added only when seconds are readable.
h=9 m=34 s=20
